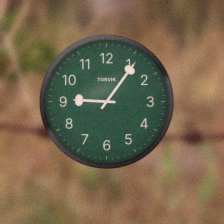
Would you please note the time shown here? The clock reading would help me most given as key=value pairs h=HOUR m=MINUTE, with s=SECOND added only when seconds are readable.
h=9 m=6
